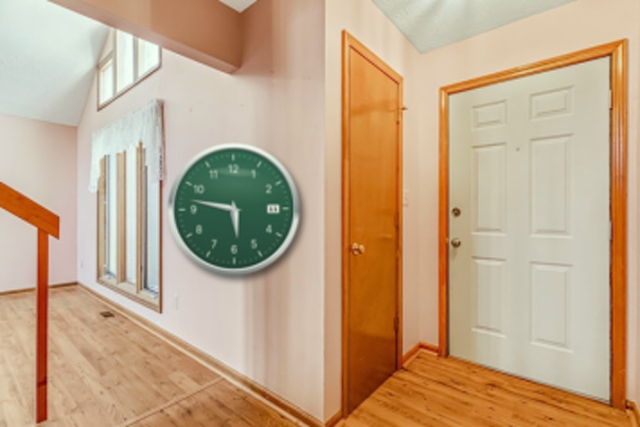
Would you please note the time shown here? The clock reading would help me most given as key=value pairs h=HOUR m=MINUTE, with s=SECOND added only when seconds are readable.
h=5 m=47
